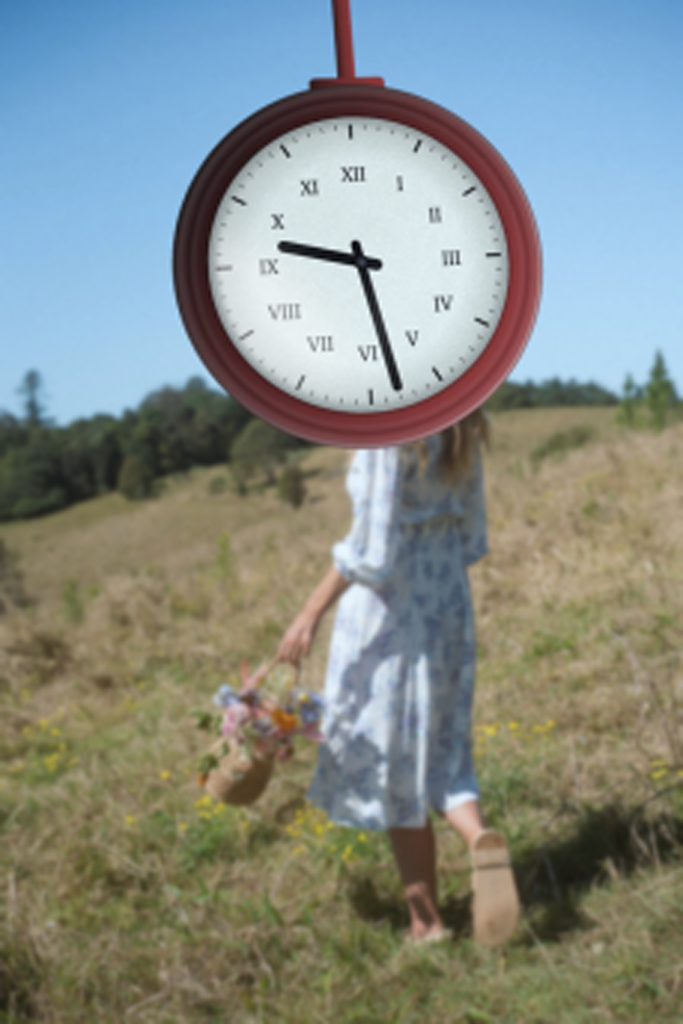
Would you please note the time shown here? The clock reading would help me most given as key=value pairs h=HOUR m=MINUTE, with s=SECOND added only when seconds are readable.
h=9 m=28
